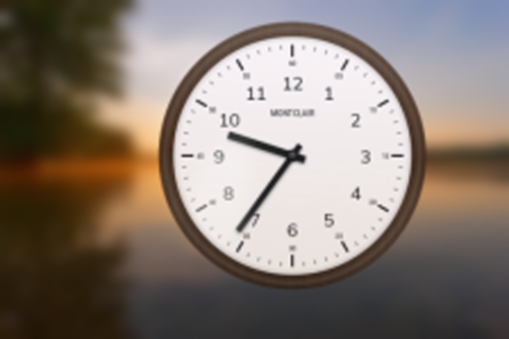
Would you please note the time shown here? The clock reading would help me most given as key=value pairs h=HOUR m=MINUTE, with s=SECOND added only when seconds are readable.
h=9 m=36
